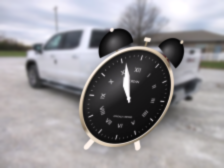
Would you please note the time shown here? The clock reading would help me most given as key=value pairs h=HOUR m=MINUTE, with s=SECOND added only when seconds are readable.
h=10 m=56
